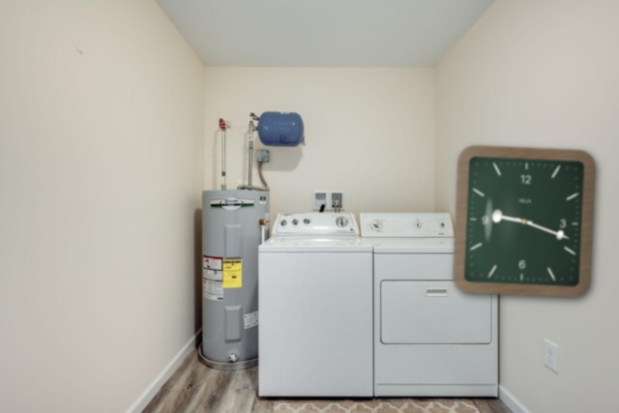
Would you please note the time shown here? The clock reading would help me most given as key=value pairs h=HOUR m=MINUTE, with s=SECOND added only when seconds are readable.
h=9 m=18
